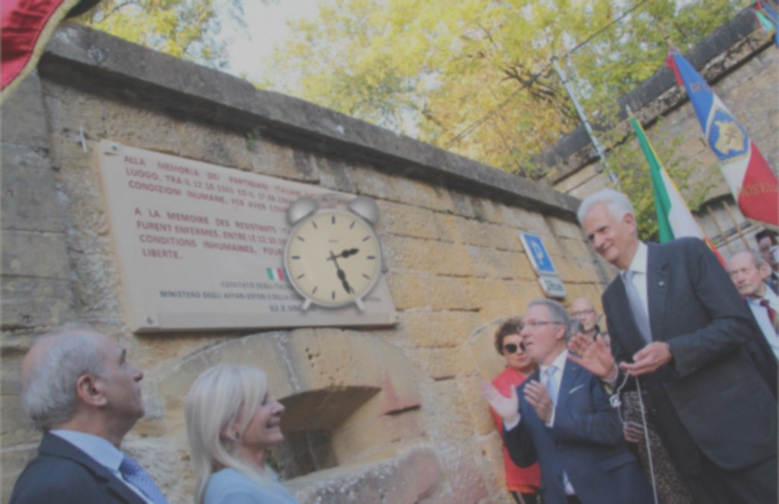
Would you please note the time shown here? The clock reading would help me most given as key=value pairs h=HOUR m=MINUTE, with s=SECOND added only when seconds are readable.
h=2 m=26
